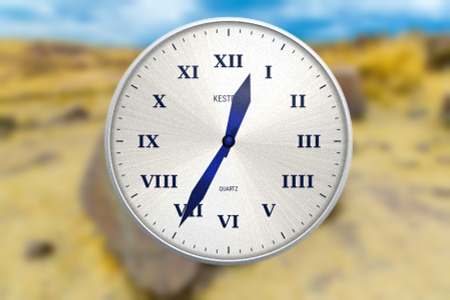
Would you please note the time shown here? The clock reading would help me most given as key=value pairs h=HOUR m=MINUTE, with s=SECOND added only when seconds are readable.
h=12 m=35
